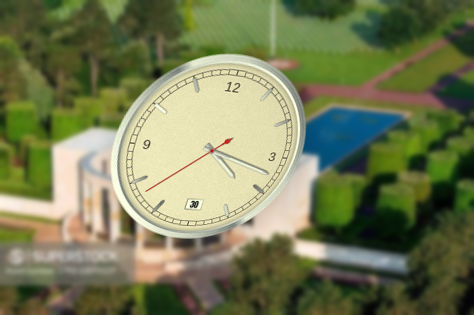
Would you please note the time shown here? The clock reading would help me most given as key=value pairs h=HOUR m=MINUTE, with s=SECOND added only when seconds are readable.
h=4 m=17 s=38
